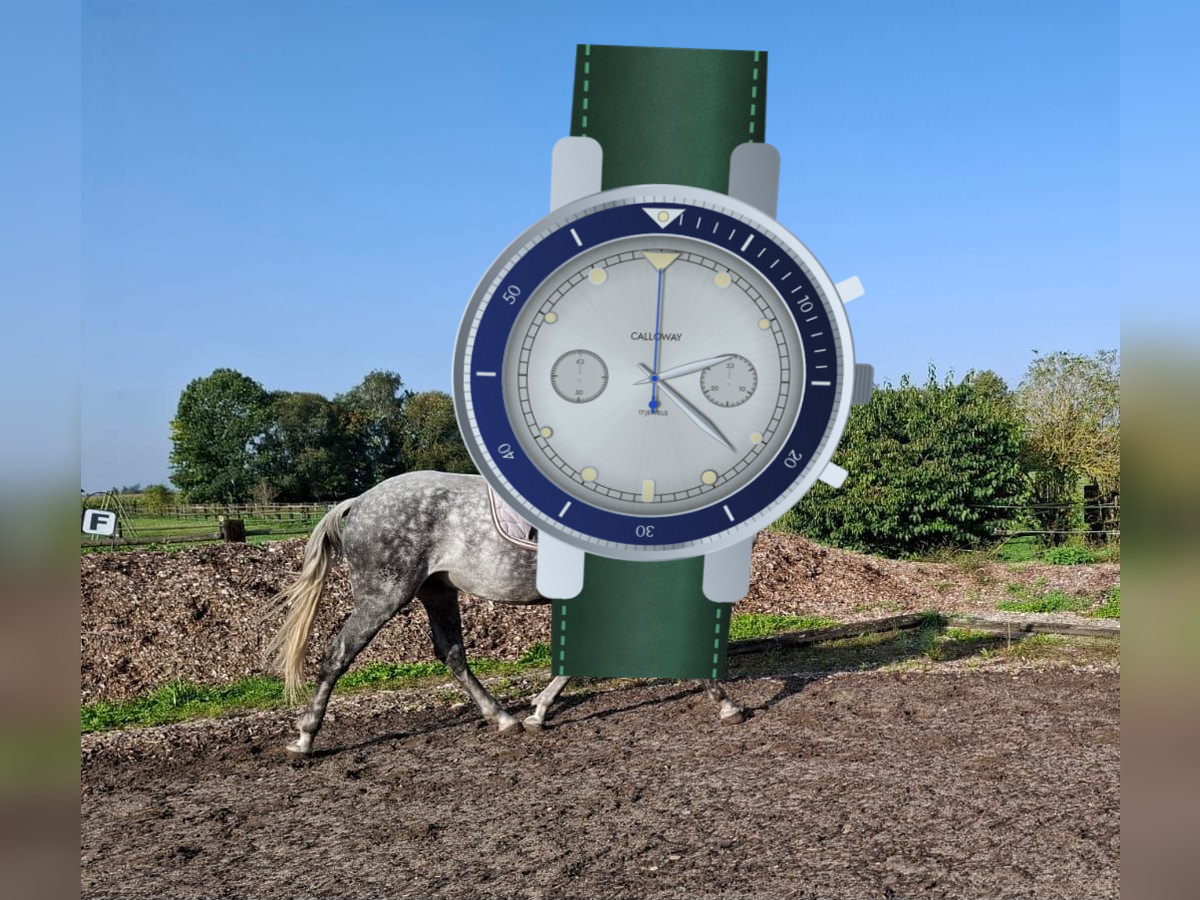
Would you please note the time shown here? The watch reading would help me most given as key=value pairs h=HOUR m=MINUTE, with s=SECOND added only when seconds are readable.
h=2 m=22
